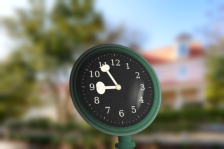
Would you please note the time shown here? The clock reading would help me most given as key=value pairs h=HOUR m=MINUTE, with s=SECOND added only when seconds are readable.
h=8 m=55
